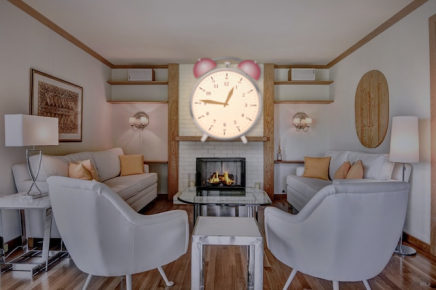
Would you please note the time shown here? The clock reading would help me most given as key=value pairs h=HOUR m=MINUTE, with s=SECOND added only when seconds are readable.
h=12 m=46
